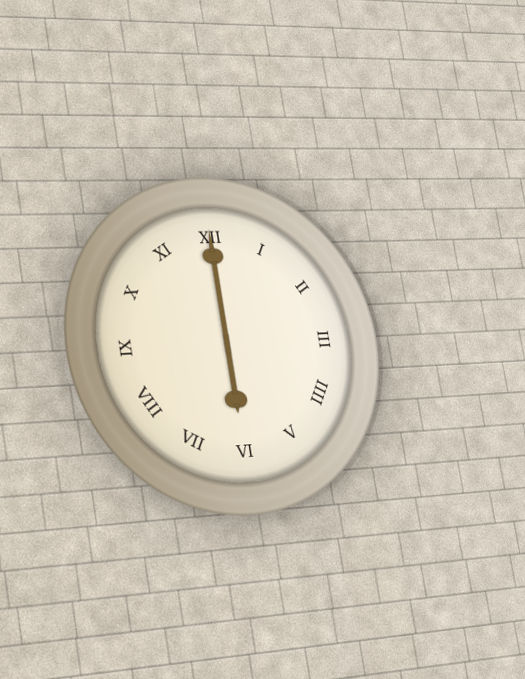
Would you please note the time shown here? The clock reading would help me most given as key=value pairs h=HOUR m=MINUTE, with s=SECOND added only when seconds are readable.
h=6 m=0
